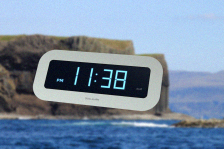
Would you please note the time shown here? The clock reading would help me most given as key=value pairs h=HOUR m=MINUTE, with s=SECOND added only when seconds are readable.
h=11 m=38
